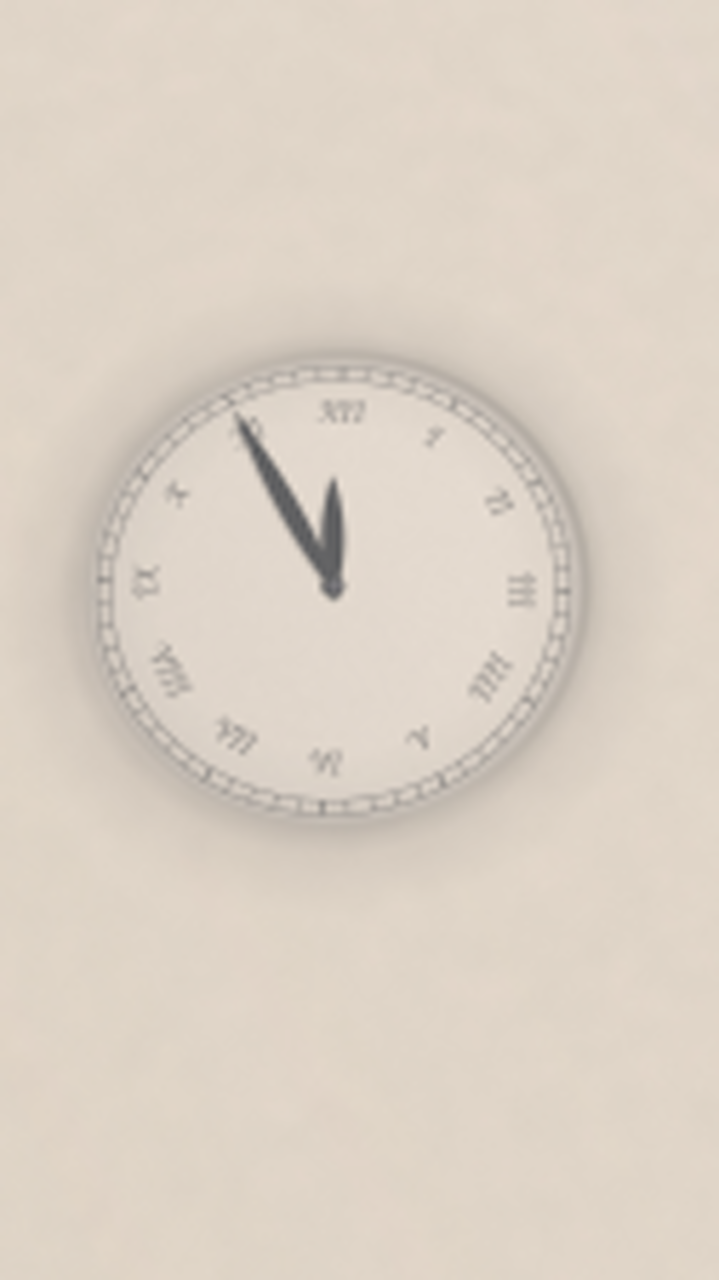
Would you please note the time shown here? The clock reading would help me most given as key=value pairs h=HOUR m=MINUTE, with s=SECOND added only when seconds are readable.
h=11 m=55
